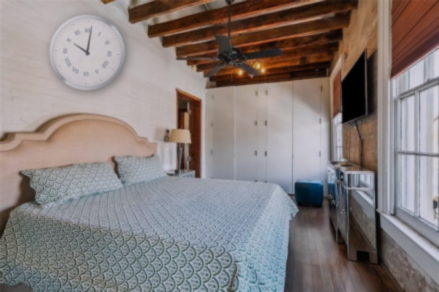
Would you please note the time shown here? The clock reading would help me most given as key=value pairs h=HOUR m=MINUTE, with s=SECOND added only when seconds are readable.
h=10 m=1
